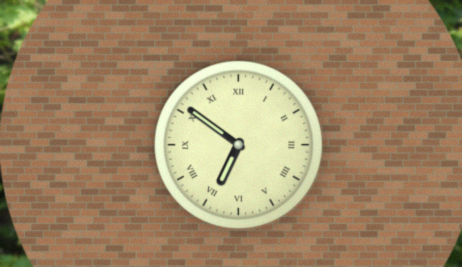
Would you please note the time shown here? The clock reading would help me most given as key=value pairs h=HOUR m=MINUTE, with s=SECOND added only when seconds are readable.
h=6 m=51
